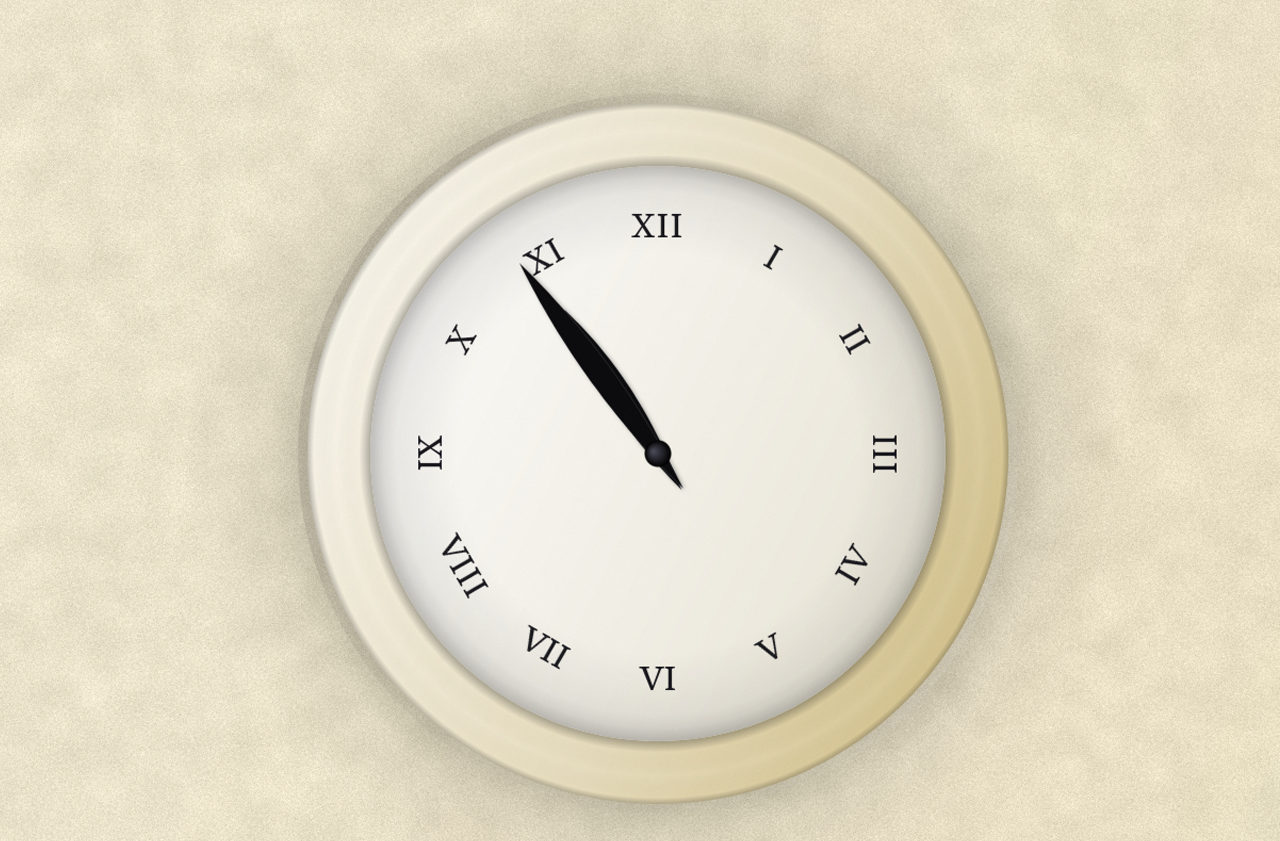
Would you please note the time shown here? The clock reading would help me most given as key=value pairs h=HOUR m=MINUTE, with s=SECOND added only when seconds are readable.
h=10 m=54
